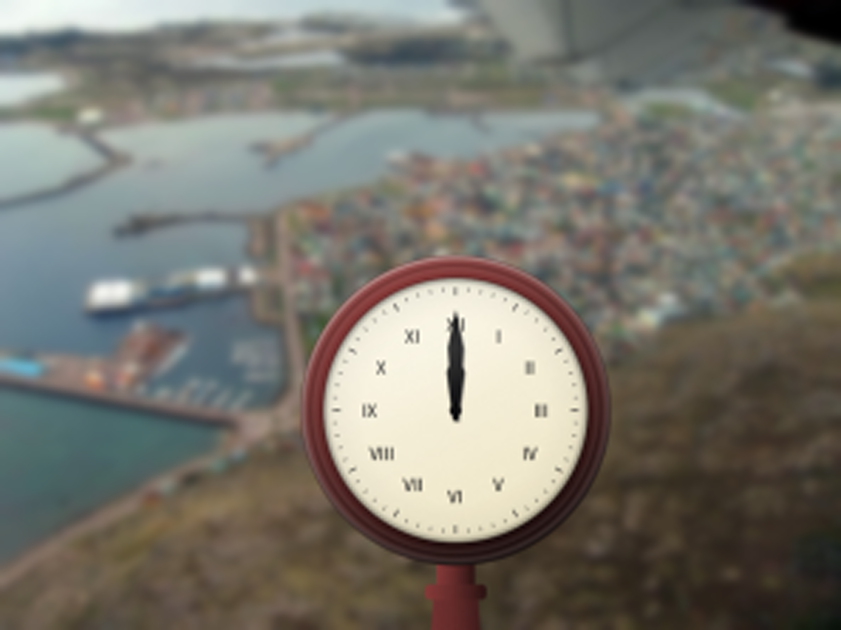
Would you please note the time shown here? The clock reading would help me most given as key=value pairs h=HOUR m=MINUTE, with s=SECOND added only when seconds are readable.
h=12 m=0
